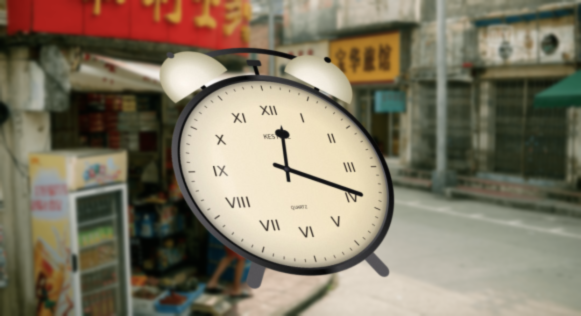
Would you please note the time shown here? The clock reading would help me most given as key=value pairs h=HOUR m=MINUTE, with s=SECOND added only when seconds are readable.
h=12 m=19
